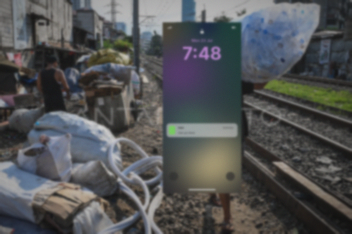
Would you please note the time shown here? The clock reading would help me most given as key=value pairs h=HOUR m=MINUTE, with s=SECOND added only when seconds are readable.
h=7 m=48
